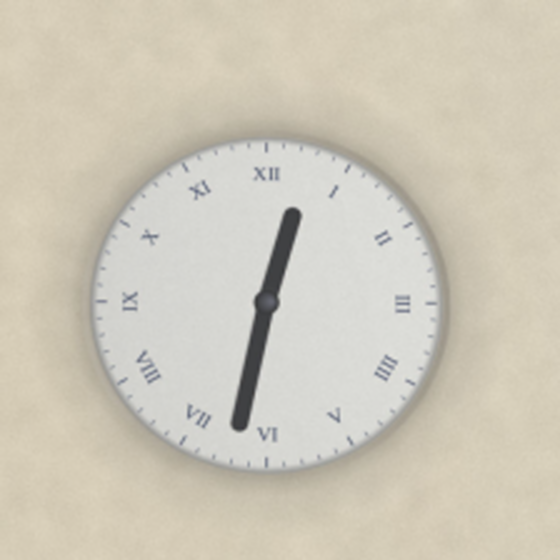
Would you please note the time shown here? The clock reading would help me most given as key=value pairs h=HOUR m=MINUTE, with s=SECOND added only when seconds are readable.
h=12 m=32
